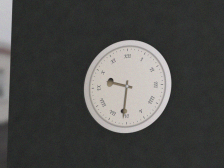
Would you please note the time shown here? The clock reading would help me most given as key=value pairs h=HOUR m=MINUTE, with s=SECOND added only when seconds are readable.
h=9 m=31
